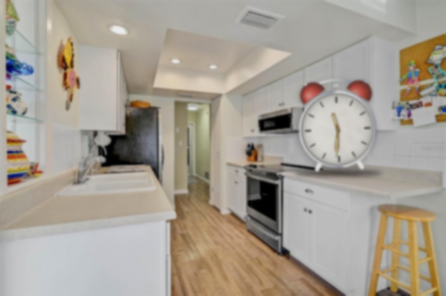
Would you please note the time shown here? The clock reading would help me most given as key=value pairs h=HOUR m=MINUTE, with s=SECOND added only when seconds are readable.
h=11 m=31
